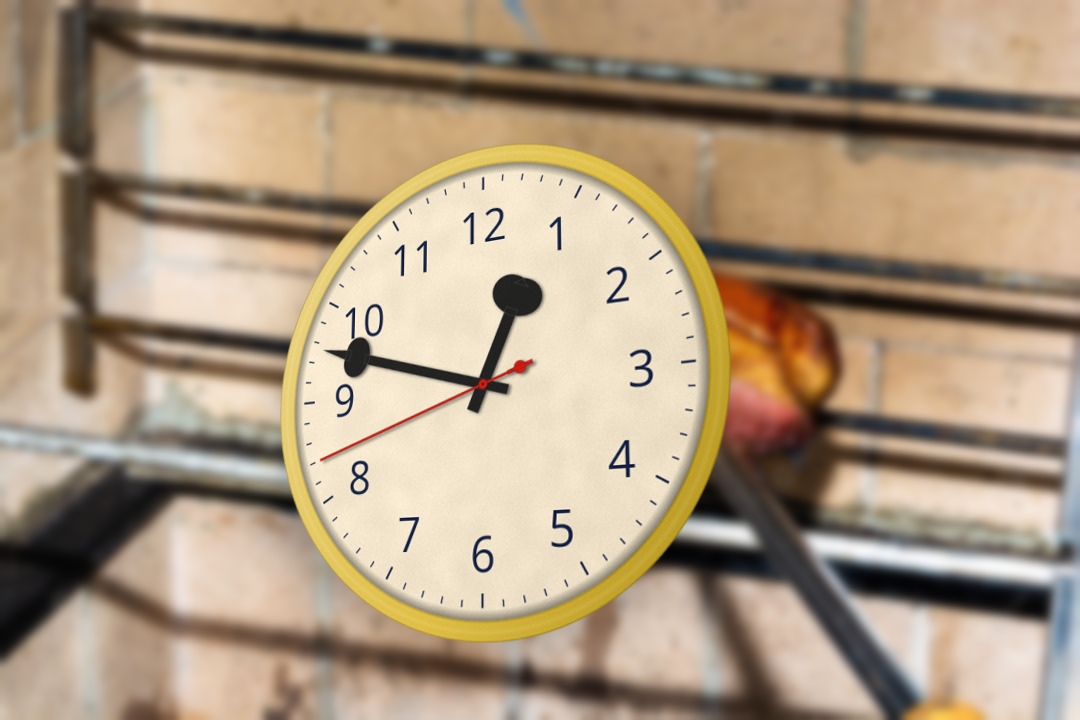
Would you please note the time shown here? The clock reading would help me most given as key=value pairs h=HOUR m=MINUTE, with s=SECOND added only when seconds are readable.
h=12 m=47 s=42
